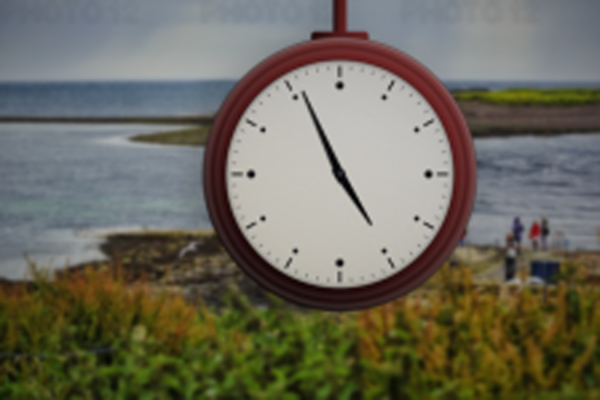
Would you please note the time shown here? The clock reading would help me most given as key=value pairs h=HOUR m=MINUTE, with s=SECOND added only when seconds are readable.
h=4 m=56
